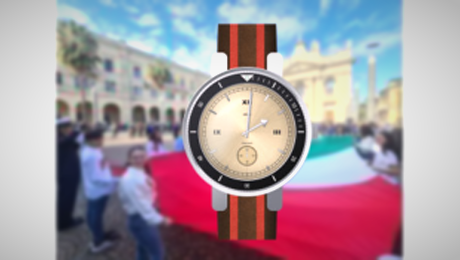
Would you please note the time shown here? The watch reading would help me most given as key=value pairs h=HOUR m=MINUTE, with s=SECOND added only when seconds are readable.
h=2 m=1
